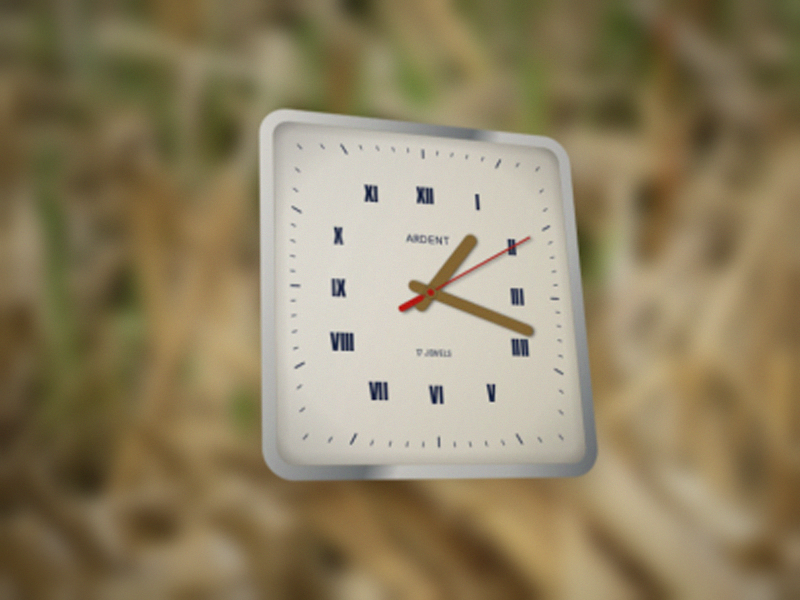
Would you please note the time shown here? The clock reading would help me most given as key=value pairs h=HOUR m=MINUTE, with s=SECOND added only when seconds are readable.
h=1 m=18 s=10
